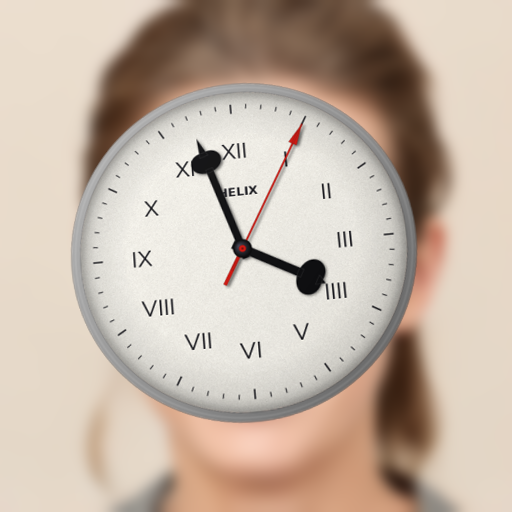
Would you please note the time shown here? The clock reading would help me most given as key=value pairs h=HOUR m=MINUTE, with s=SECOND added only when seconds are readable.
h=3 m=57 s=5
